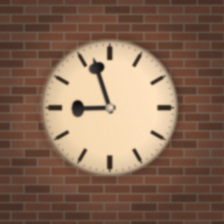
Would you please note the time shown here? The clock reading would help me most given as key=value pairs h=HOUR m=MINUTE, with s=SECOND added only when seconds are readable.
h=8 m=57
